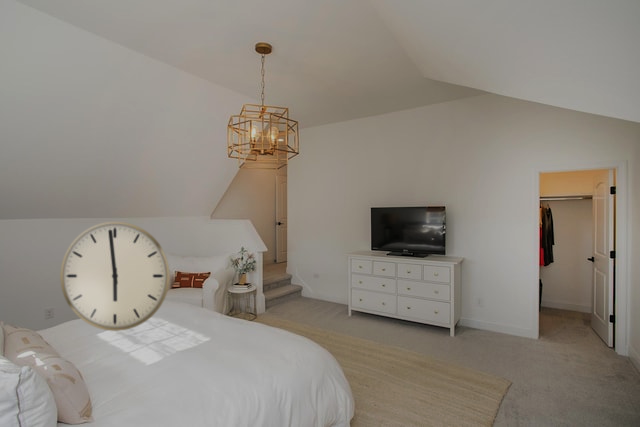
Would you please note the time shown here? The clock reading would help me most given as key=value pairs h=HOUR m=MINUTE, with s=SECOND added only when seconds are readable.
h=5 m=59
